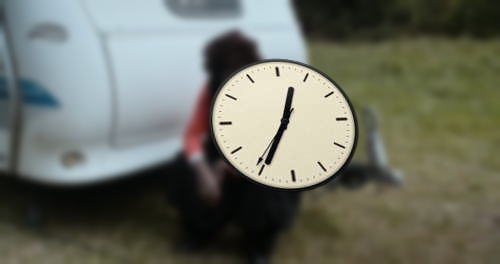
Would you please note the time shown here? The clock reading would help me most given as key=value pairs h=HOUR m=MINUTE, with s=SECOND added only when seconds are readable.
h=12 m=34 s=36
